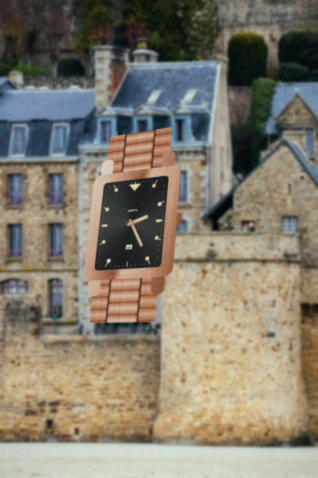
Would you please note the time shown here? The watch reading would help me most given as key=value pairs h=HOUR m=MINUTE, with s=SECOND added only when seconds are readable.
h=2 m=25
